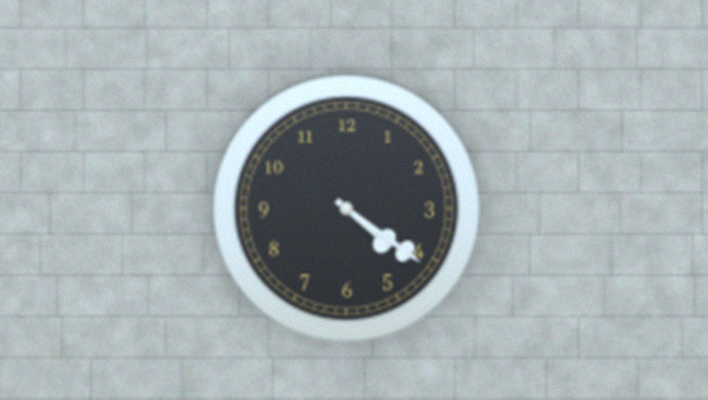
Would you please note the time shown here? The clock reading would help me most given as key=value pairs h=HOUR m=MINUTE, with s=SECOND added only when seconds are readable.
h=4 m=21
